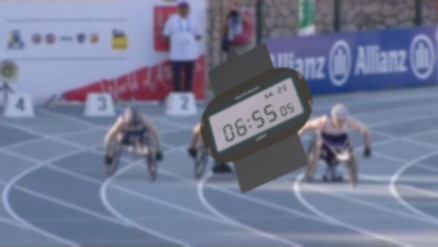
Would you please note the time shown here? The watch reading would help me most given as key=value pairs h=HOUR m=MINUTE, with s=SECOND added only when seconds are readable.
h=6 m=55
